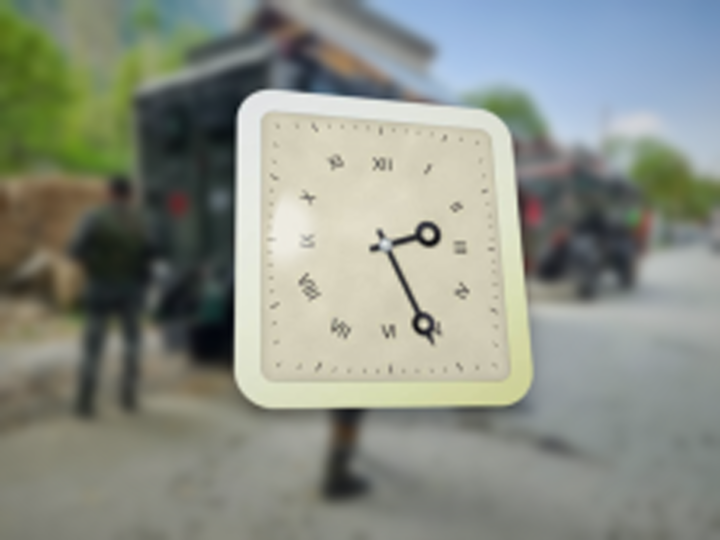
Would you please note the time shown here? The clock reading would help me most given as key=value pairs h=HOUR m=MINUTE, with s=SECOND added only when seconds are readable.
h=2 m=26
